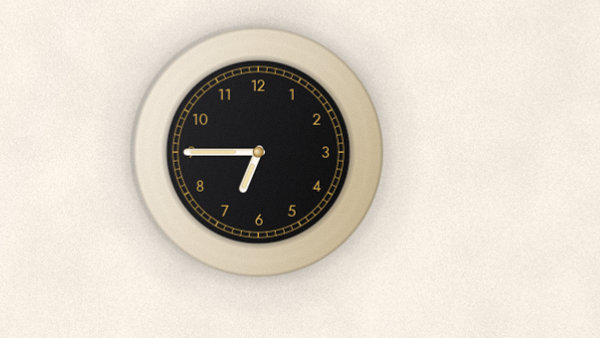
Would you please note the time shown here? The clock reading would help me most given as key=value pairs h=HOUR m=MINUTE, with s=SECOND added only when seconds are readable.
h=6 m=45
